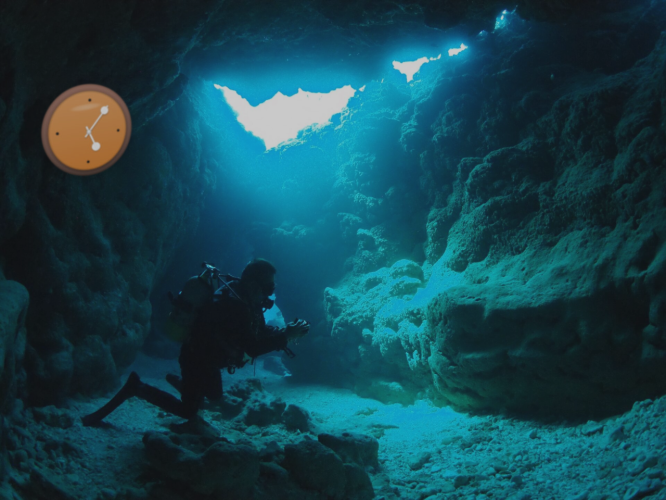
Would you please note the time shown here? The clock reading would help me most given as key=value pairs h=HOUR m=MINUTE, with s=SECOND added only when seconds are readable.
h=5 m=6
